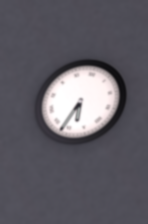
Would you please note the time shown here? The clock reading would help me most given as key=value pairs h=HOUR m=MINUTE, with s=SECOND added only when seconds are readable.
h=5 m=32
